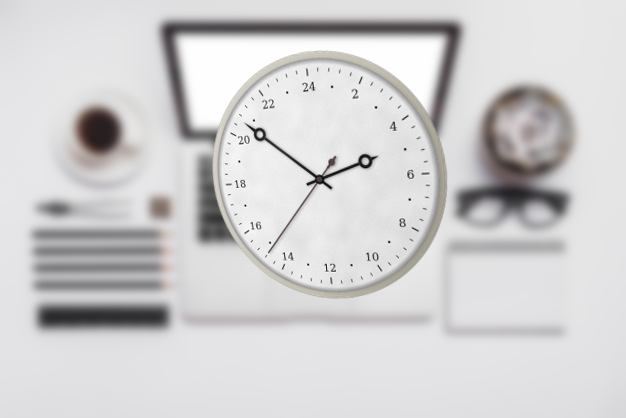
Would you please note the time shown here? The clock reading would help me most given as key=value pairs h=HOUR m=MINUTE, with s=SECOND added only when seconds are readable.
h=4 m=51 s=37
